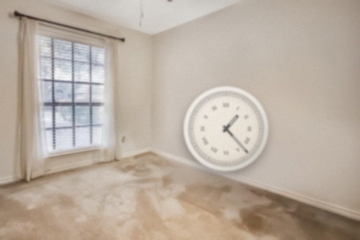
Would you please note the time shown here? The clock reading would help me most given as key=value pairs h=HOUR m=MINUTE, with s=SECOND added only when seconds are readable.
h=1 m=23
